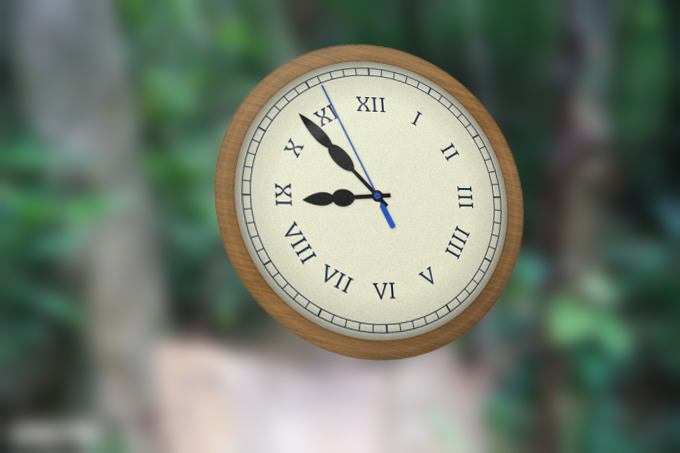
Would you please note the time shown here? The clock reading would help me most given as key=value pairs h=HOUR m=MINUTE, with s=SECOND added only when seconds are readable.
h=8 m=52 s=56
